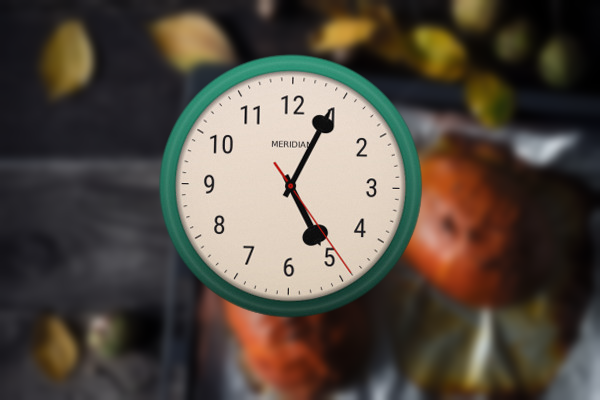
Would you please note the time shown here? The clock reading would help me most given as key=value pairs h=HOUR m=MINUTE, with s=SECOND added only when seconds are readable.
h=5 m=4 s=24
